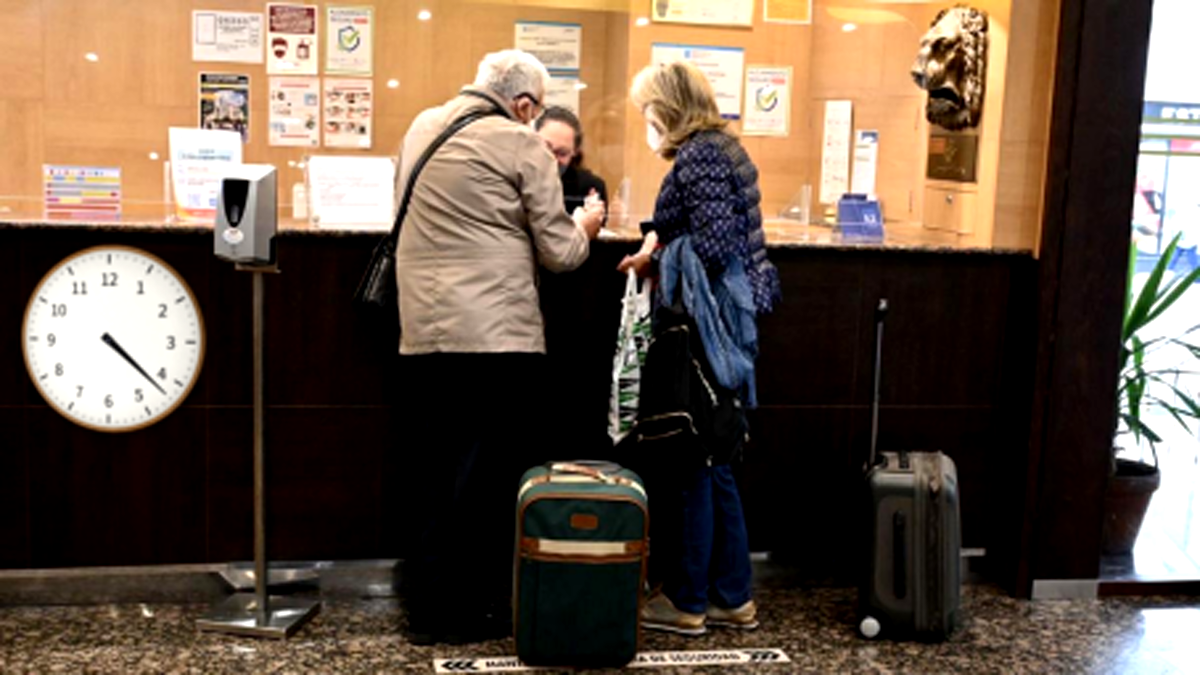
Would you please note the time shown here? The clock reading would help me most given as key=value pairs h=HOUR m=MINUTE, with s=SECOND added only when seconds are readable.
h=4 m=22
